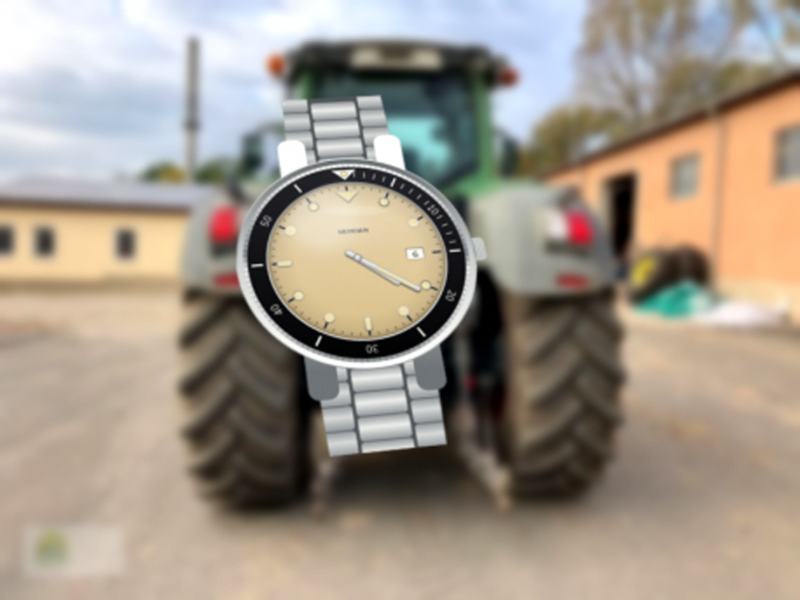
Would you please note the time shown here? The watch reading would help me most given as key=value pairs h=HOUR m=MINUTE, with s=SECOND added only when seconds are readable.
h=4 m=21
